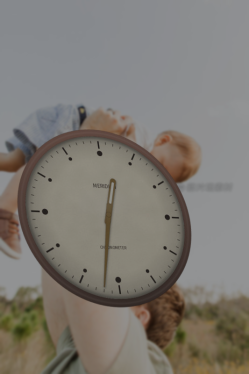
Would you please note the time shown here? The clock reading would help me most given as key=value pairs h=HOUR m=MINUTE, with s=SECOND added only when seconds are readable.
h=12 m=32
